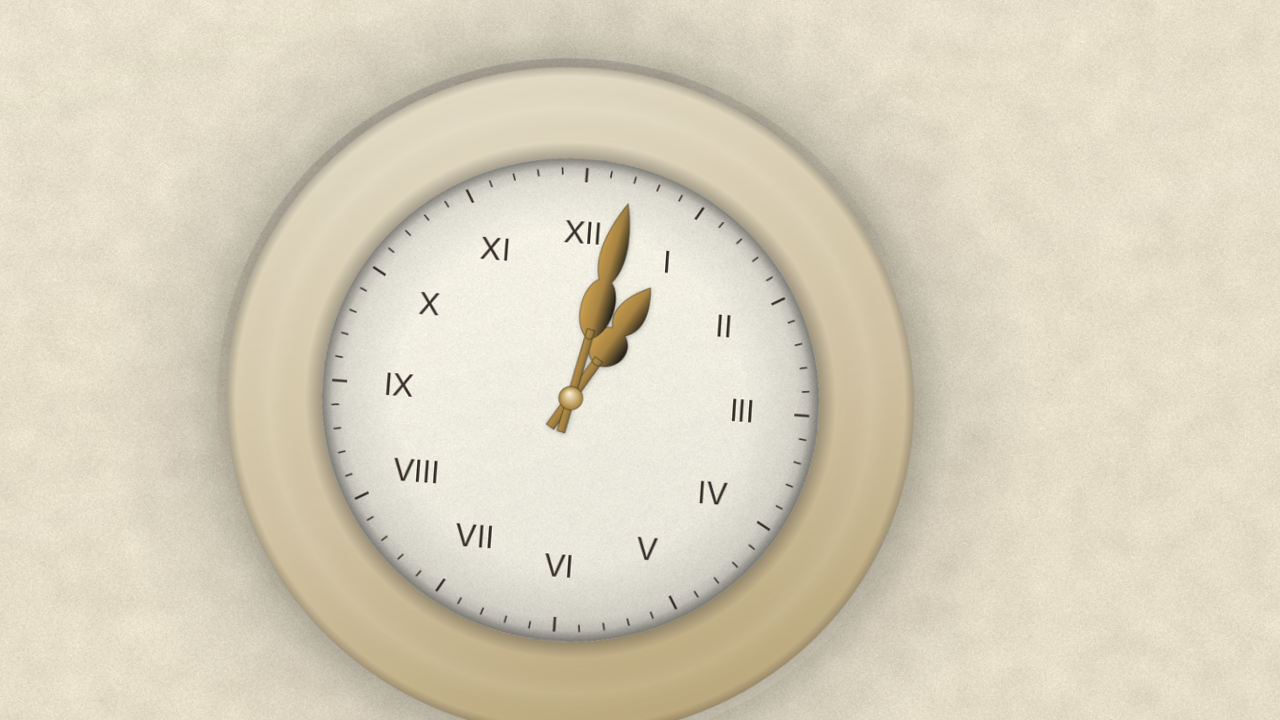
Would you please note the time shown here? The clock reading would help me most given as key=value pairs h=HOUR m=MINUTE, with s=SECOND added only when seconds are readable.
h=1 m=2
